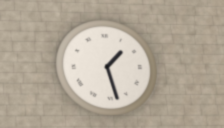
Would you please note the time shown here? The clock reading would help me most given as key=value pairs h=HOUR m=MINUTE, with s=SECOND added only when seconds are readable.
h=1 m=28
